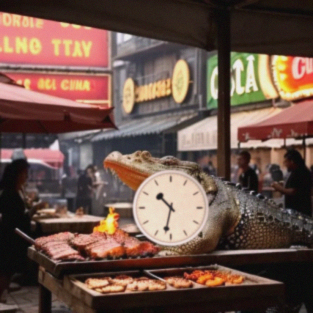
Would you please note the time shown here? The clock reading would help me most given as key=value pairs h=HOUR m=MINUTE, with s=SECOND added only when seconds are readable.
h=10 m=32
